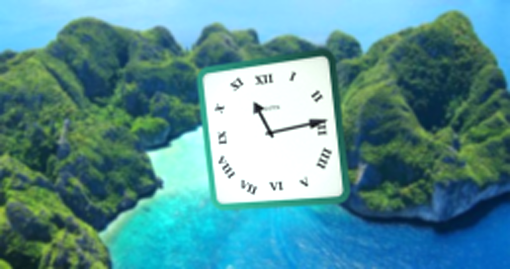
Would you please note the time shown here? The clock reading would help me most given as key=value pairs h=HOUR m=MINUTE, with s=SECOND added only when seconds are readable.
h=11 m=14
